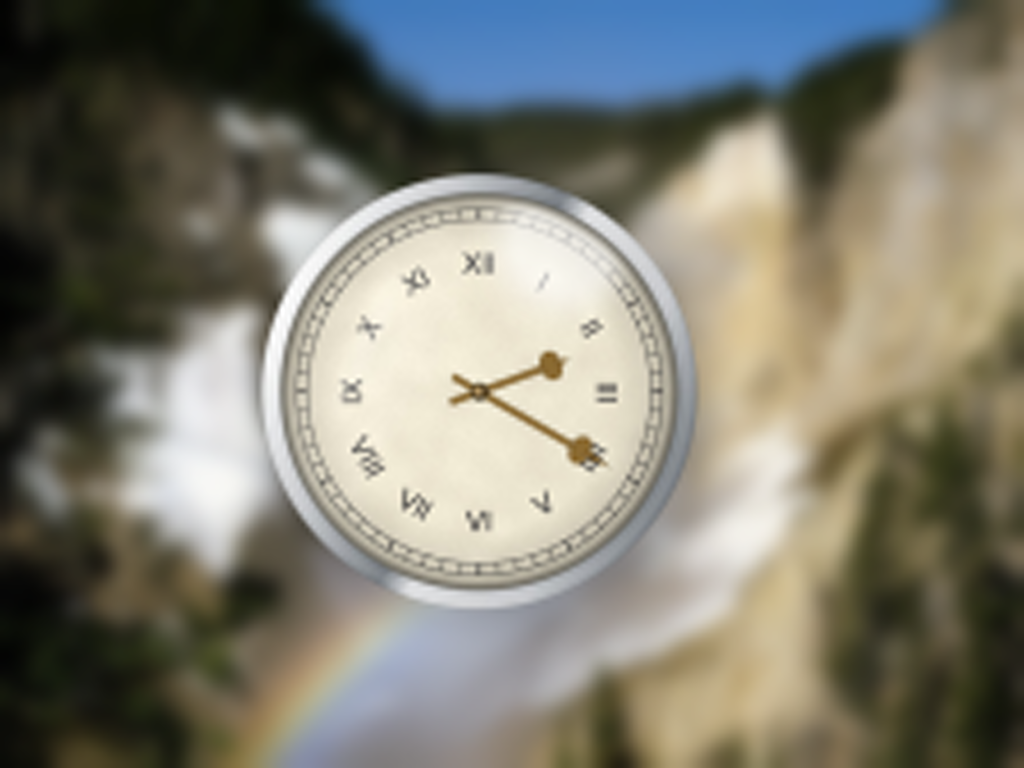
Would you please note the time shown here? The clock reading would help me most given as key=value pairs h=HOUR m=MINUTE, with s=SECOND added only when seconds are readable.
h=2 m=20
